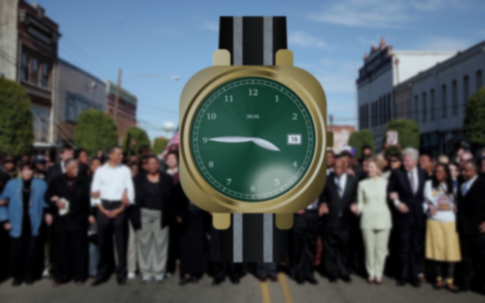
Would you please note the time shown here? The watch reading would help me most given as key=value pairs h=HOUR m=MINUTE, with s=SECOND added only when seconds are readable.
h=3 m=45
